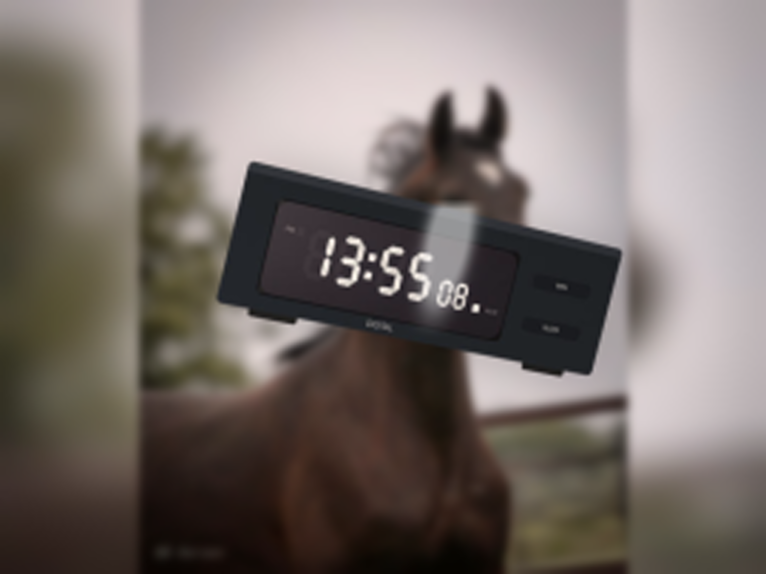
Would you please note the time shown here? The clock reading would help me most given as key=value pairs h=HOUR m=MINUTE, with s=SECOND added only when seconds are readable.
h=13 m=55 s=8
